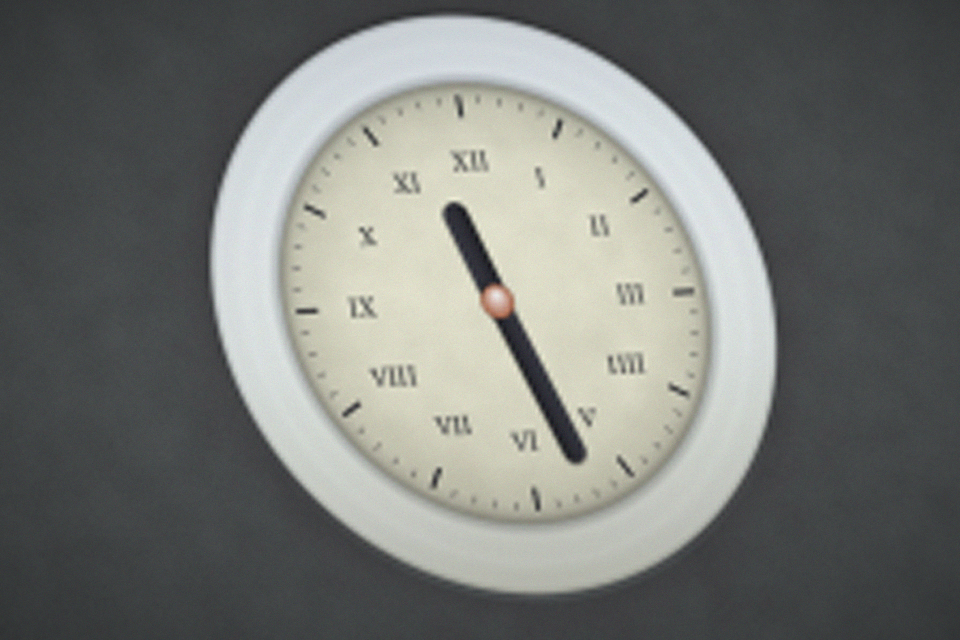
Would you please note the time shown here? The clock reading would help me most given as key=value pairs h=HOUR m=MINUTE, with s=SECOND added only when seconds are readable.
h=11 m=27
